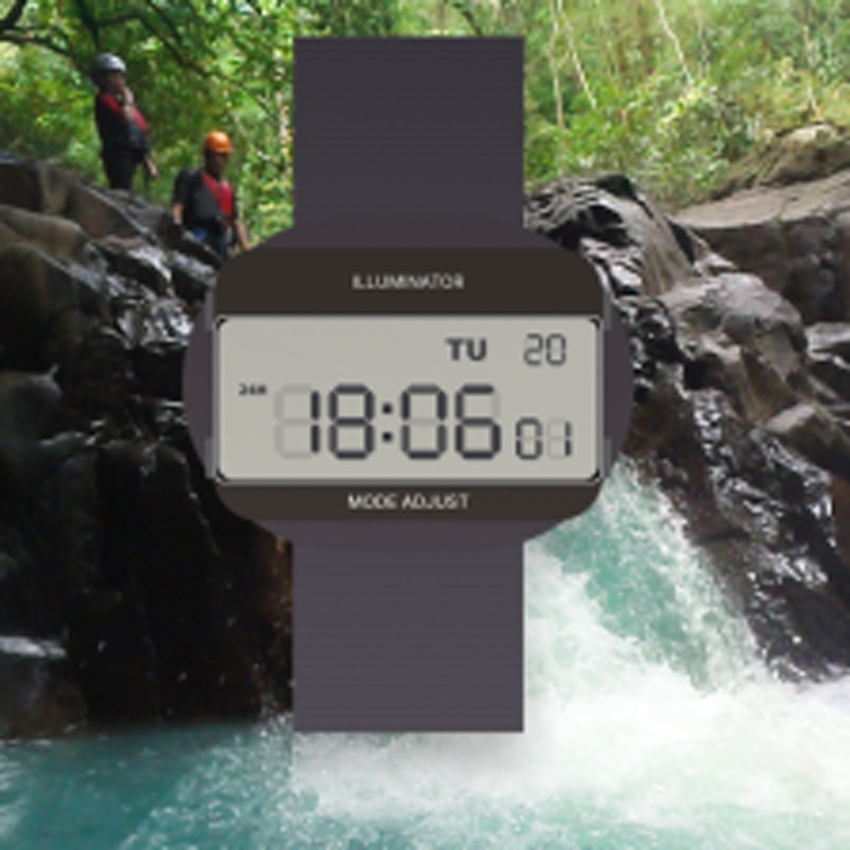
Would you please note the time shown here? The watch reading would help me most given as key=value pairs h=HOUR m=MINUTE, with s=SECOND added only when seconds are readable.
h=18 m=6 s=1
